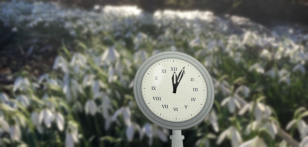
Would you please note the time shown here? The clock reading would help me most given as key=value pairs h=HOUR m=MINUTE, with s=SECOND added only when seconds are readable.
h=12 m=4
